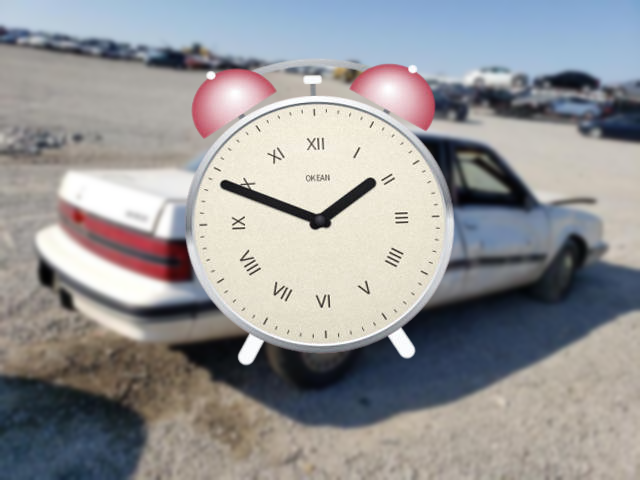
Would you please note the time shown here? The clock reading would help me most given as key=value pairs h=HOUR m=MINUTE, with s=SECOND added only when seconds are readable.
h=1 m=49
